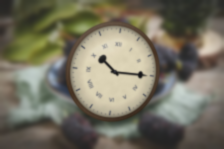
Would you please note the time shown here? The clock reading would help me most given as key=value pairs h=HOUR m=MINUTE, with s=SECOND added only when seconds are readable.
h=10 m=15
